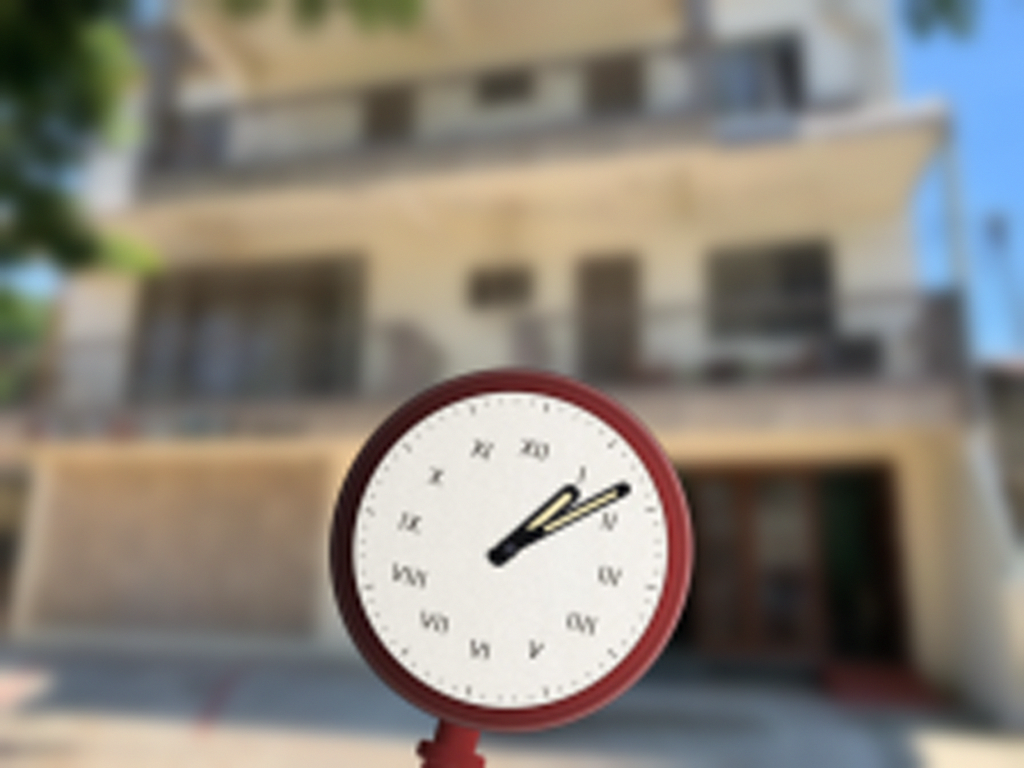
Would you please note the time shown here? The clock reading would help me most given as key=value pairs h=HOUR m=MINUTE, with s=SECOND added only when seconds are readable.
h=1 m=8
